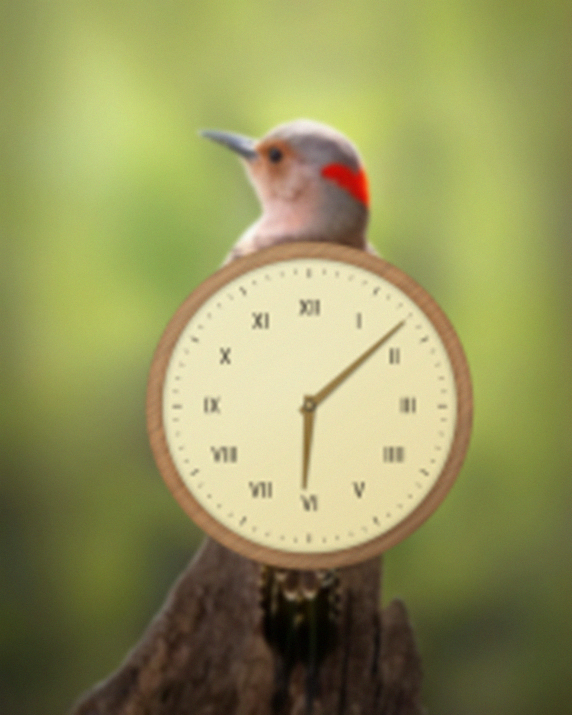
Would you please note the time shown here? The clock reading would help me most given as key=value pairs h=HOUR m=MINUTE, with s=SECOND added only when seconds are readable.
h=6 m=8
